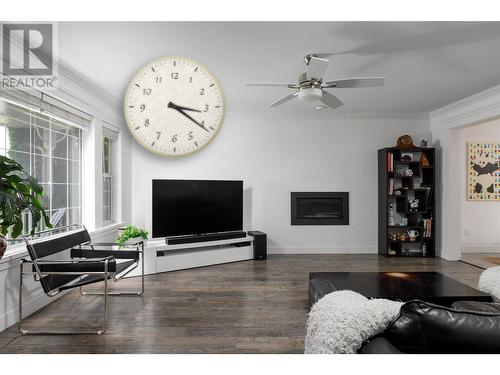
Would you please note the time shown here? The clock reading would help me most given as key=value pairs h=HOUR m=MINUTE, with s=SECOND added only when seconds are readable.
h=3 m=21
